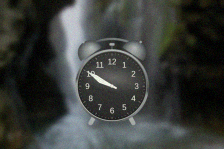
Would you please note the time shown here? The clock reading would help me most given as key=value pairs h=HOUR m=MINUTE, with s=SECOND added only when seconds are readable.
h=9 m=50
